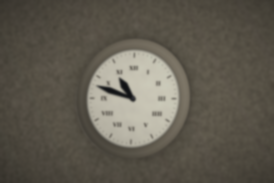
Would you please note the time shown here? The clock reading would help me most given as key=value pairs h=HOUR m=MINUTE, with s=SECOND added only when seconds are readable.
h=10 m=48
